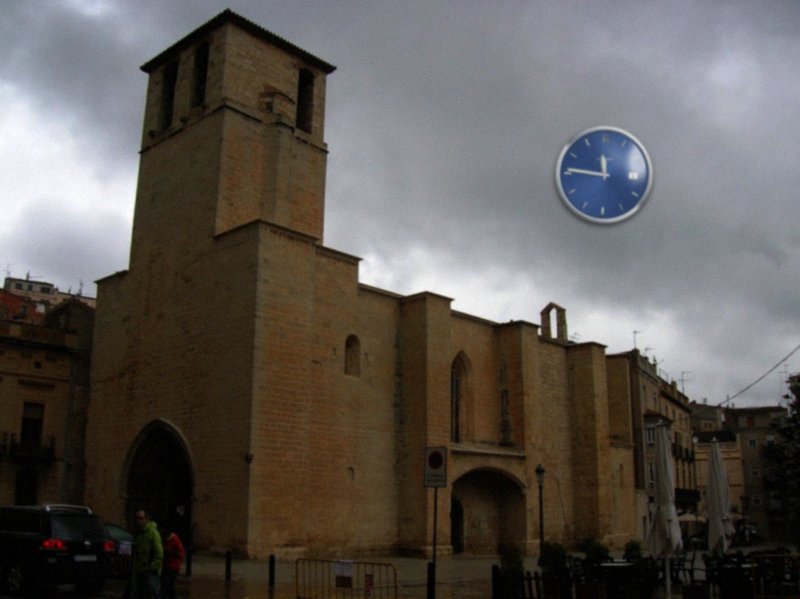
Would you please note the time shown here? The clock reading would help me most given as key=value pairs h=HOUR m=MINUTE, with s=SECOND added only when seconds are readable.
h=11 m=46
